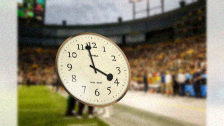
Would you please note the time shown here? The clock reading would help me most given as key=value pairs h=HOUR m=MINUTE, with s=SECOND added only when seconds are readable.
h=3 m=58
